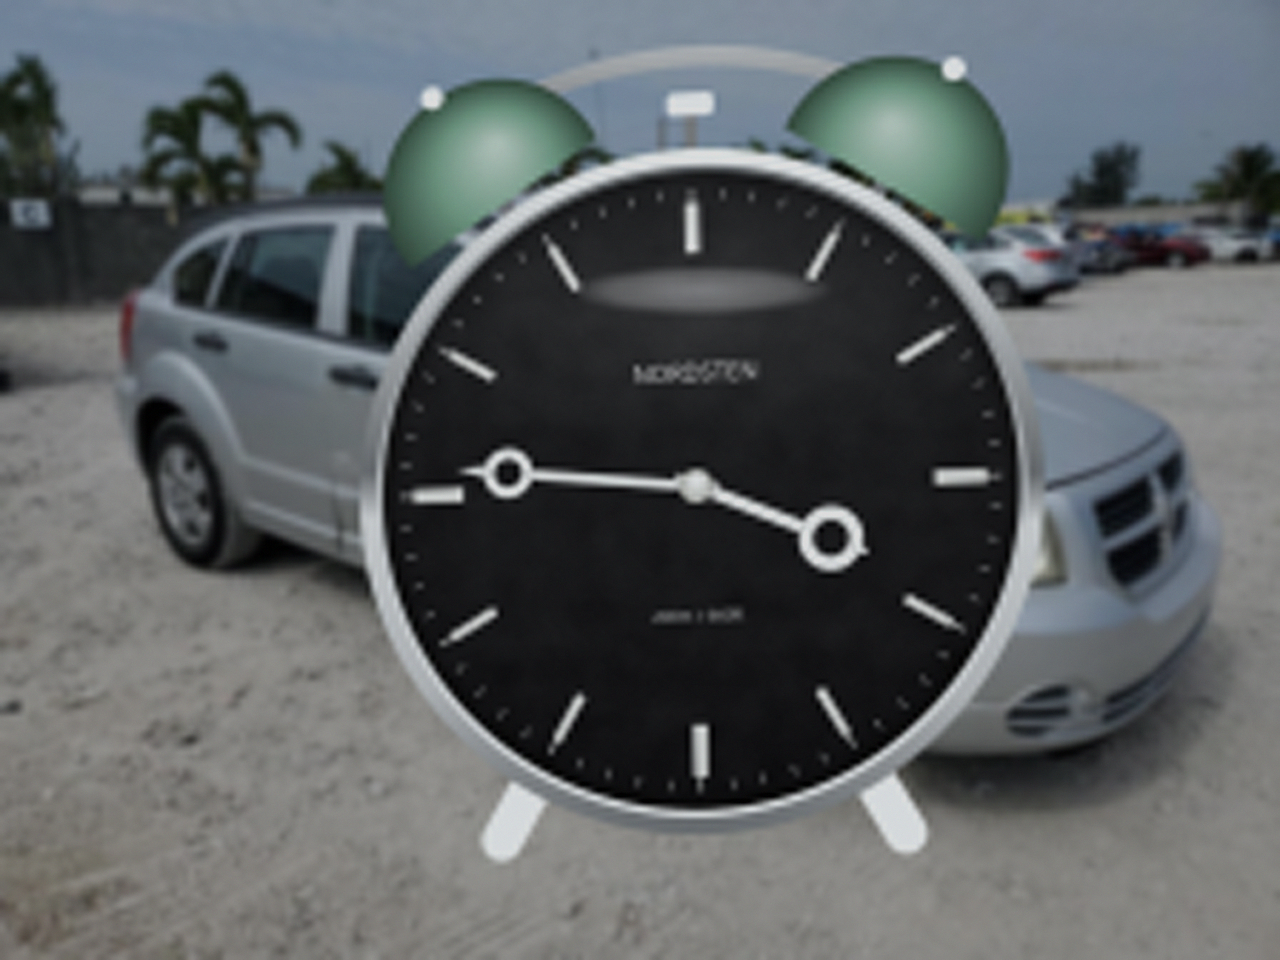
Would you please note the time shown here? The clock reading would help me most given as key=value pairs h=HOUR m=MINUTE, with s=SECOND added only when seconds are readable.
h=3 m=46
